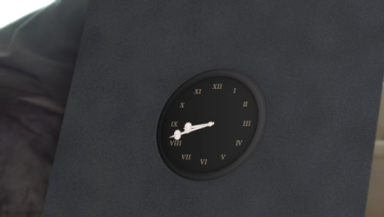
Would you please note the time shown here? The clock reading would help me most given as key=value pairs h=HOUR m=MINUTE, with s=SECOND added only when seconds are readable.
h=8 m=42
